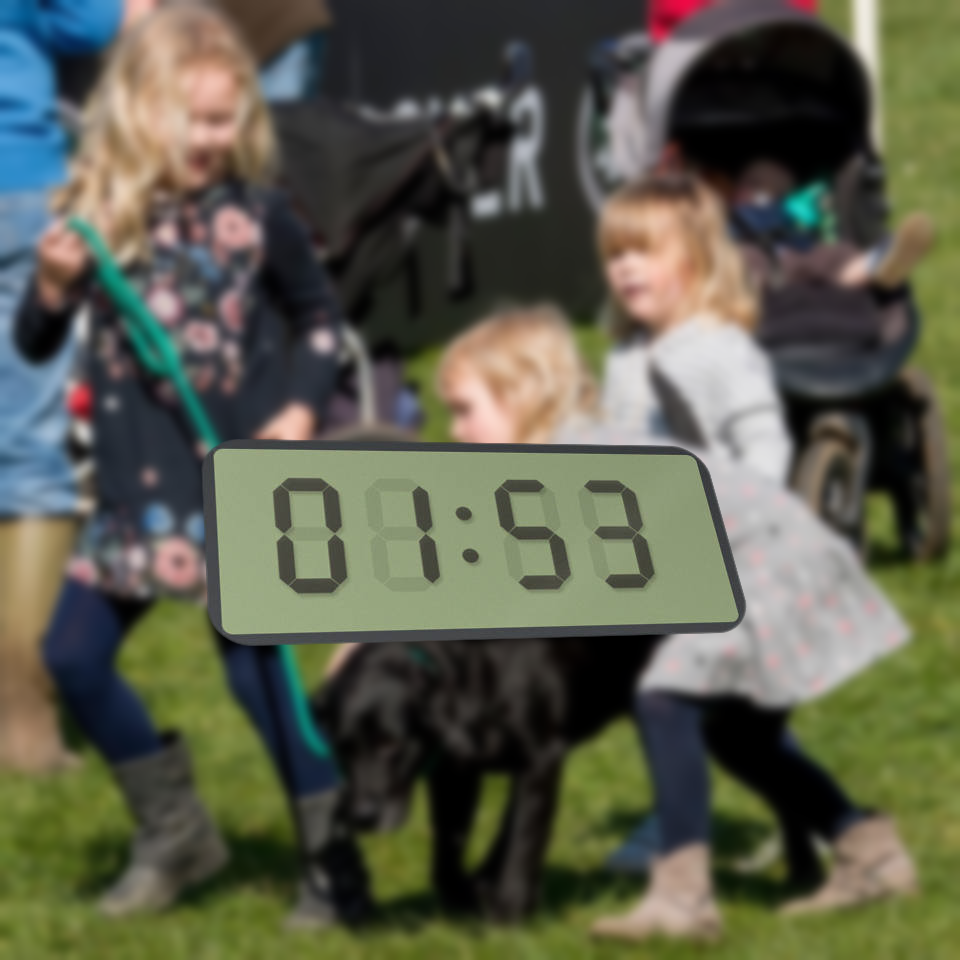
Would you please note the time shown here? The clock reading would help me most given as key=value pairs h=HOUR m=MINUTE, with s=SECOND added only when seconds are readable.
h=1 m=53
